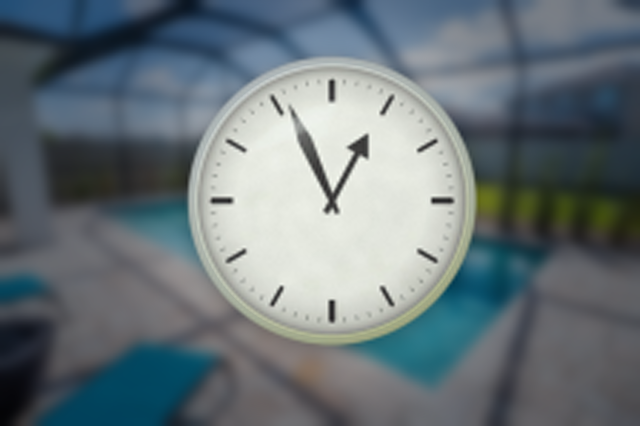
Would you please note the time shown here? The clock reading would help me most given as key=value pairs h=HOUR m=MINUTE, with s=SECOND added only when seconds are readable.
h=12 m=56
